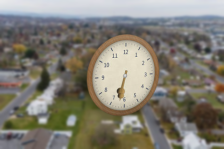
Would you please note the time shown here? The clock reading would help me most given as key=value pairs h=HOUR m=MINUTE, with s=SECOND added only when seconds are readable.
h=6 m=32
